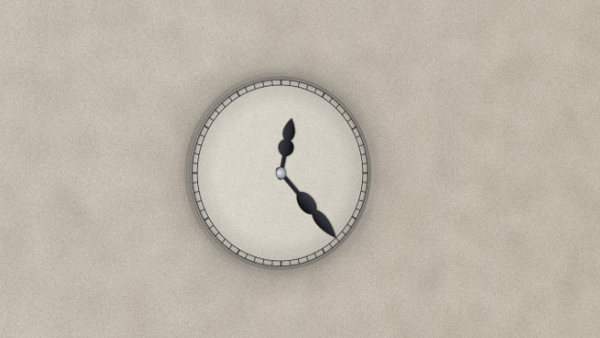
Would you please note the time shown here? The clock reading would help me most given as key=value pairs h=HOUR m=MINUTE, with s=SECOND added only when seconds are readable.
h=12 m=23
